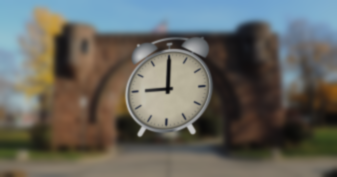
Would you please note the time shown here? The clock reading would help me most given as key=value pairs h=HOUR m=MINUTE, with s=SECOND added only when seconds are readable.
h=9 m=0
